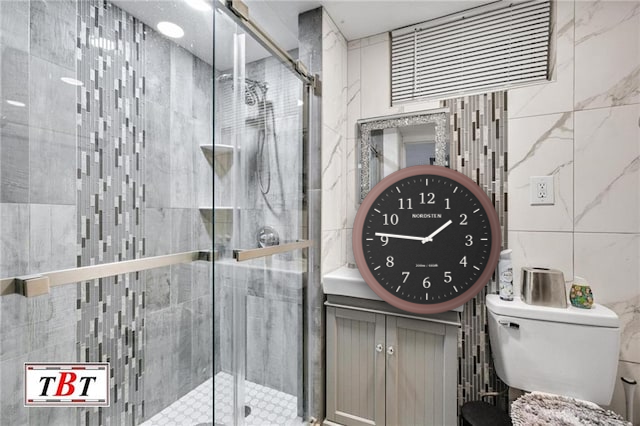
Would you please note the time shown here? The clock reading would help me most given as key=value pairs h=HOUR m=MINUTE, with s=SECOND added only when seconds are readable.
h=1 m=46
